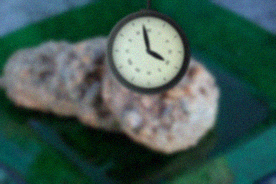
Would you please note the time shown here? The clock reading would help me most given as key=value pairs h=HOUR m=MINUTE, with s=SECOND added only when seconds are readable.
h=3 m=58
